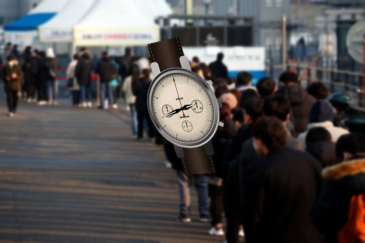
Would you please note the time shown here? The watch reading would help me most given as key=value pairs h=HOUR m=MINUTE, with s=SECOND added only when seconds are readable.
h=2 m=43
